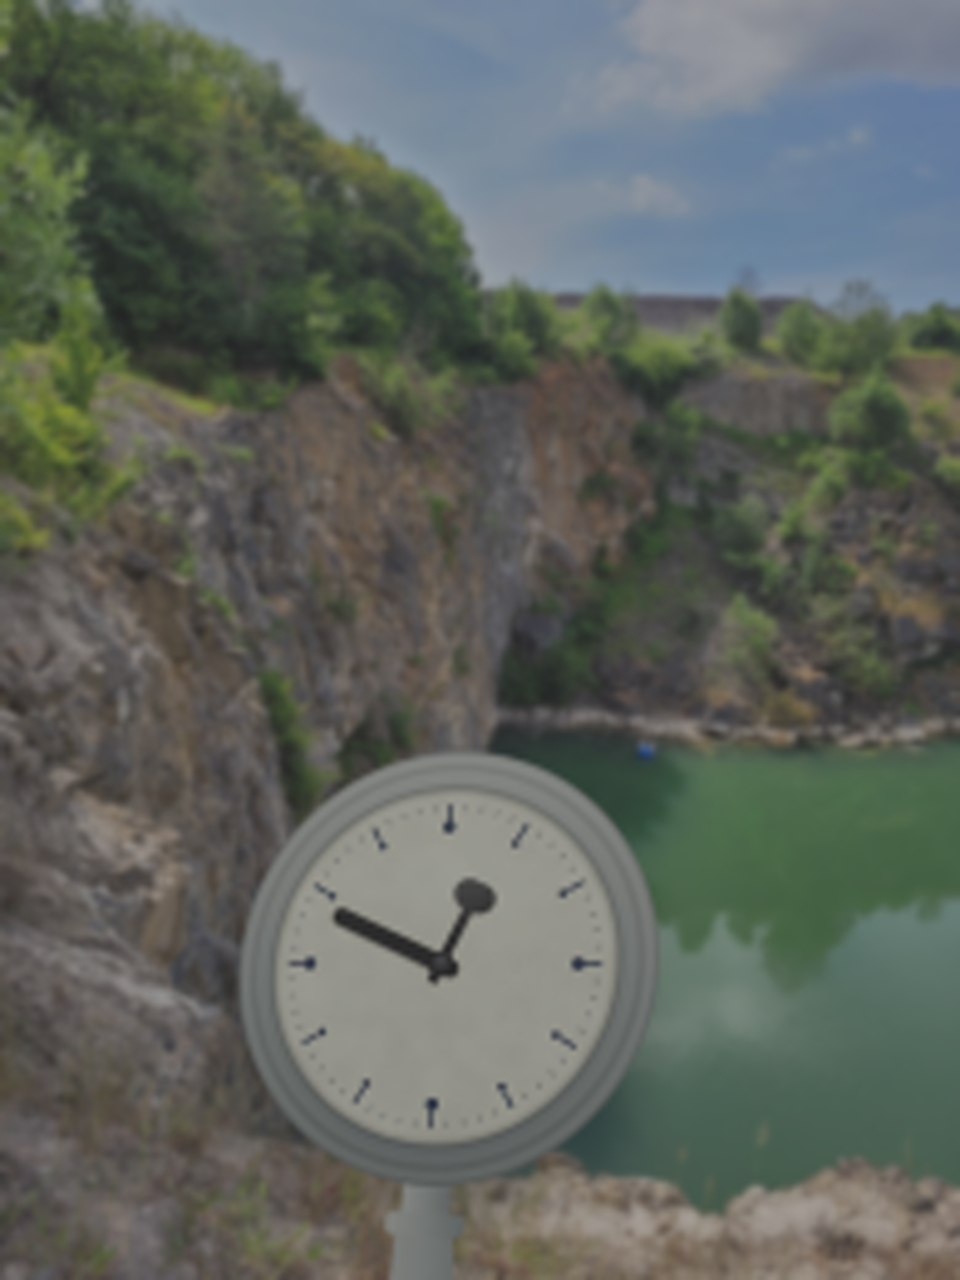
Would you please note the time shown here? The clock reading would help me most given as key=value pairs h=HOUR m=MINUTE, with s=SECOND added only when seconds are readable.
h=12 m=49
